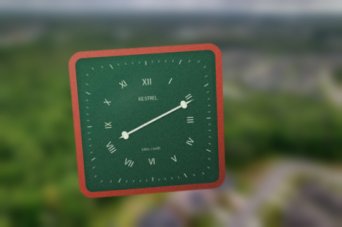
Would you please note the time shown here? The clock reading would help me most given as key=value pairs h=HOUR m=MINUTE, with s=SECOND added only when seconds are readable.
h=8 m=11
